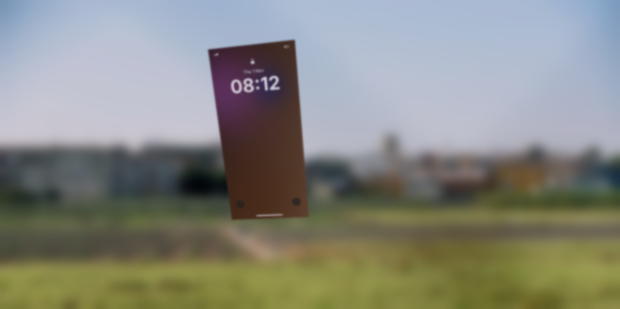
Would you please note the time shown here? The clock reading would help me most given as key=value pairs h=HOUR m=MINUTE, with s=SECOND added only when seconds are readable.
h=8 m=12
